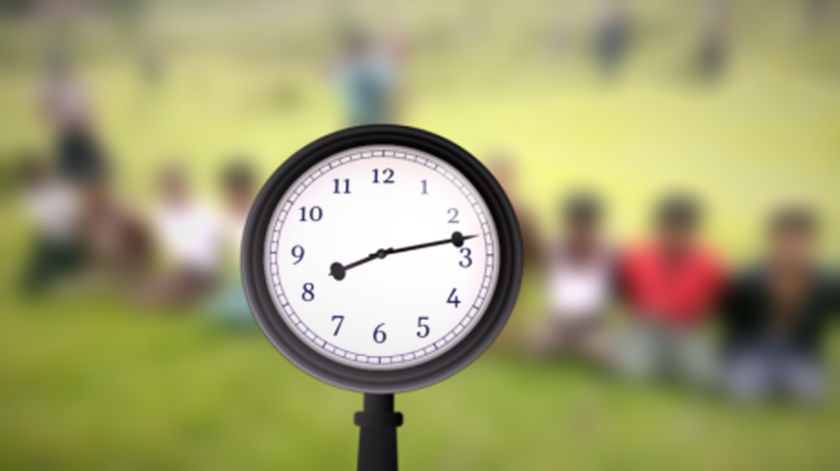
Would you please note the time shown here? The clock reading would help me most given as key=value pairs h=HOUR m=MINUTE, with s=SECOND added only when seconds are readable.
h=8 m=13
